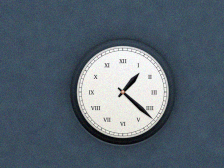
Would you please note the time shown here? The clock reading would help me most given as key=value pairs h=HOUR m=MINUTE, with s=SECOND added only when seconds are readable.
h=1 m=22
